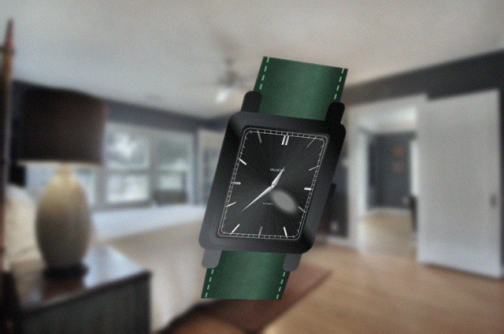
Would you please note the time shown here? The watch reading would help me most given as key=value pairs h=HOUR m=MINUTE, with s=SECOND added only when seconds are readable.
h=12 m=37
